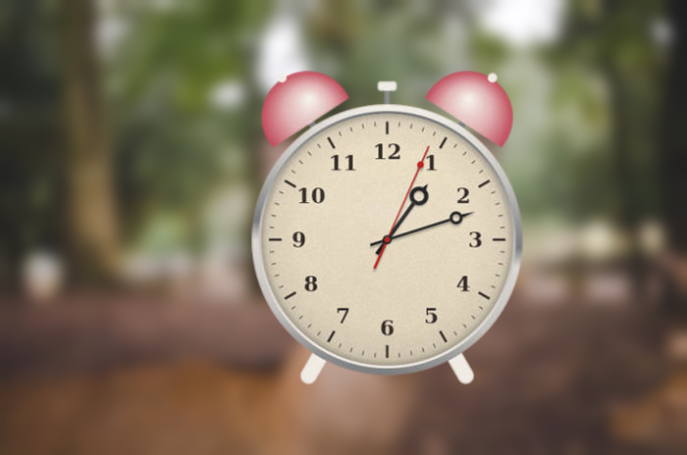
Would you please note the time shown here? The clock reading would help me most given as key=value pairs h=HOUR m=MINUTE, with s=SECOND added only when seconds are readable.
h=1 m=12 s=4
